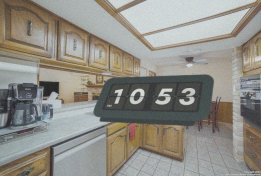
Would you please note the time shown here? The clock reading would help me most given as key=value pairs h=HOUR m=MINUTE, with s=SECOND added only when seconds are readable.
h=10 m=53
